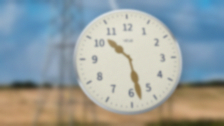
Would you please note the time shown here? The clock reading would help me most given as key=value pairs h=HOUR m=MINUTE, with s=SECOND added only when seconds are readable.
h=10 m=28
